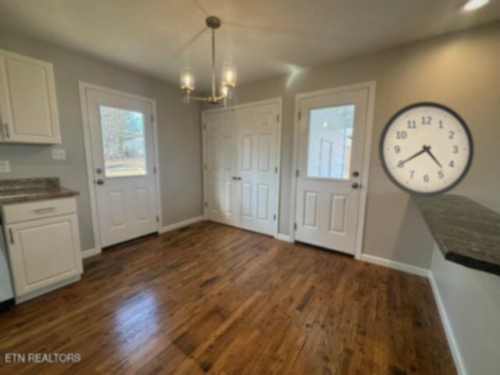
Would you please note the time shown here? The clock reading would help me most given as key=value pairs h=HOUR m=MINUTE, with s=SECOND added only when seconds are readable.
h=4 m=40
